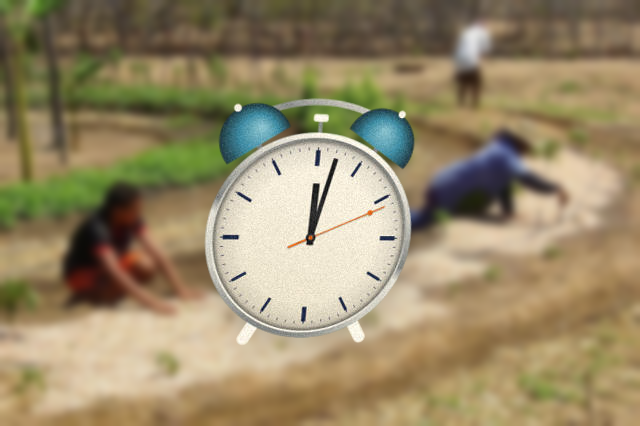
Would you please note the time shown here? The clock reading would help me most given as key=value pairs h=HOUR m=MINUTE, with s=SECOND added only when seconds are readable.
h=12 m=2 s=11
